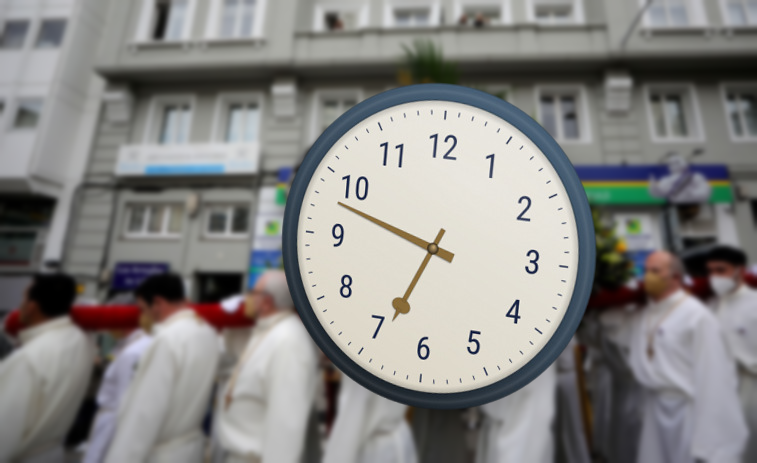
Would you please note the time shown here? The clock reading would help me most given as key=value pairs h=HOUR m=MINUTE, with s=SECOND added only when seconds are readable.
h=6 m=48
